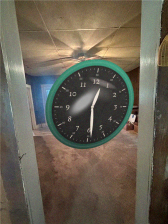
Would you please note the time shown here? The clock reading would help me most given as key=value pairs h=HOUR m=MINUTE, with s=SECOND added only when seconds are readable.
h=12 m=29
